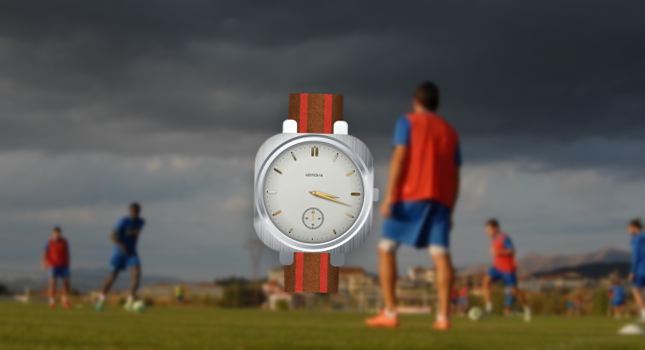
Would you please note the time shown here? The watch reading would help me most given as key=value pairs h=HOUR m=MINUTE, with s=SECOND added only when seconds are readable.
h=3 m=18
